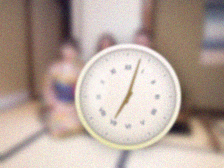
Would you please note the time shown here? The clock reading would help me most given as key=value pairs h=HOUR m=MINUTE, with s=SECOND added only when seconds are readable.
h=7 m=3
